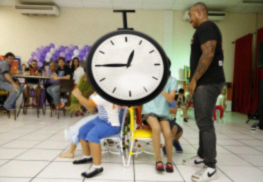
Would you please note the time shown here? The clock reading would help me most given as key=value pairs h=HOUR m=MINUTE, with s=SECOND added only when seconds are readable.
h=12 m=45
